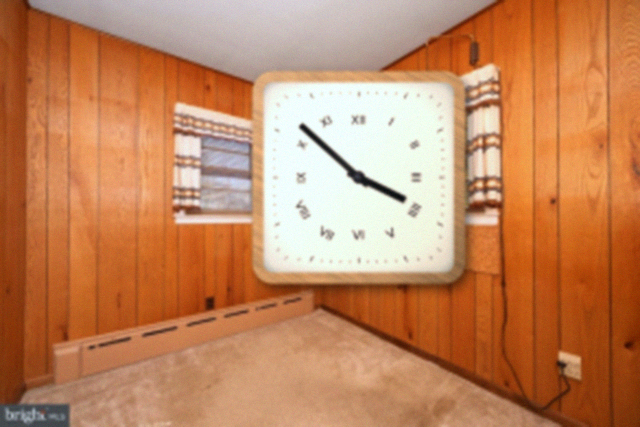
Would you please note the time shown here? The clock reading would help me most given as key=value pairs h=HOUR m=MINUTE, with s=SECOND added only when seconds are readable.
h=3 m=52
